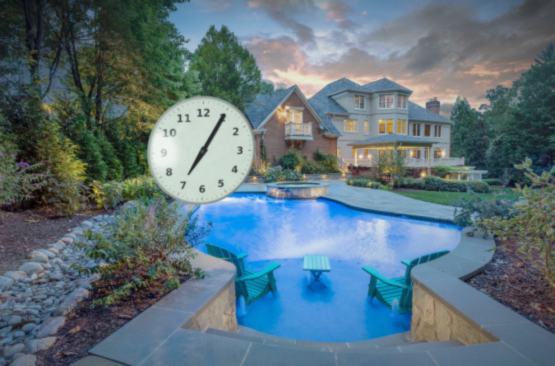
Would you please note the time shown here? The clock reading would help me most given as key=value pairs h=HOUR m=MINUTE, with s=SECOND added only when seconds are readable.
h=7 m=5
